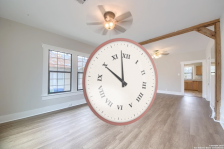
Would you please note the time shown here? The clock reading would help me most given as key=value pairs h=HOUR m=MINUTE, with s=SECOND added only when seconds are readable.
h=9 m=58
